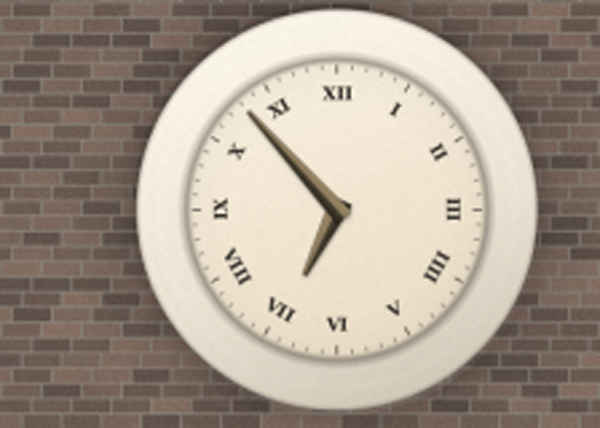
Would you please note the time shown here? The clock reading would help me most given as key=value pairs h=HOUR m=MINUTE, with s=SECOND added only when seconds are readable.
h=6 m=53
